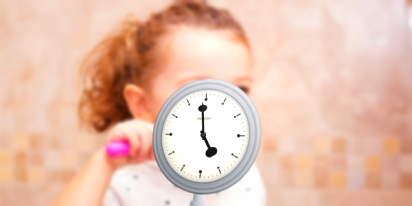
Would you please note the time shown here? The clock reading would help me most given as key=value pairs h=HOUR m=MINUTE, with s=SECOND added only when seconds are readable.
h=4 m=59
